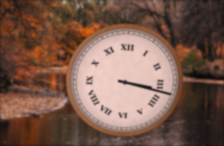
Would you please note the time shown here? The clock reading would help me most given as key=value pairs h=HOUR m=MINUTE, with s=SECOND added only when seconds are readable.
h=3 m=17
